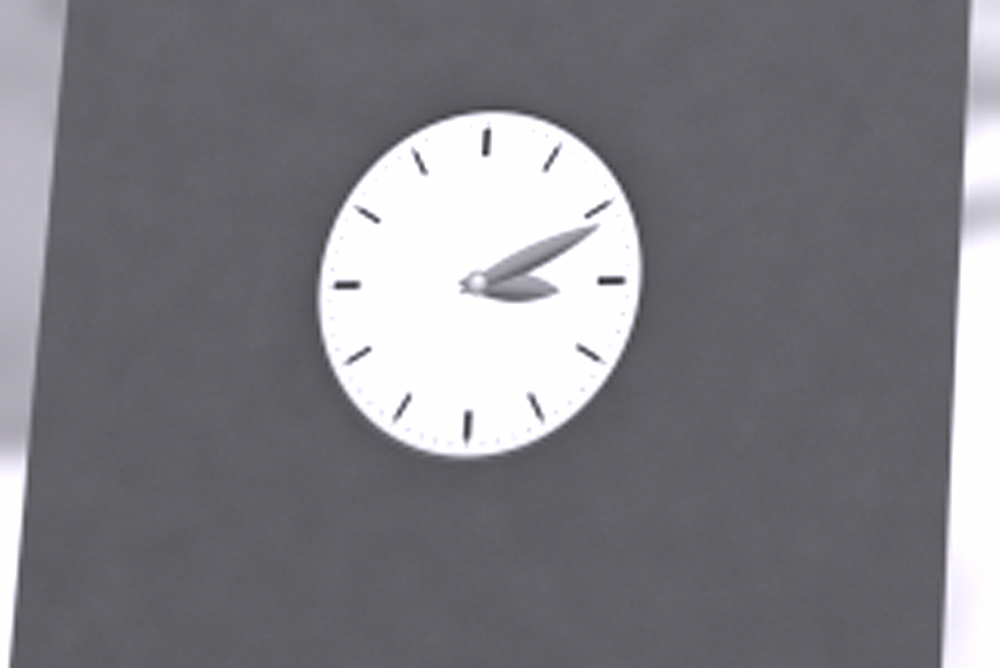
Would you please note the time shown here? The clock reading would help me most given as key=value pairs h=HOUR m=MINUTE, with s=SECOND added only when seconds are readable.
h=3 m=11
